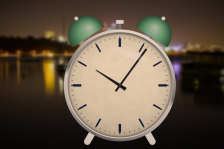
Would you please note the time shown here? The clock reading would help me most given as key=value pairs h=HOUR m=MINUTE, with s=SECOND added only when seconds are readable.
h=10 m=6
